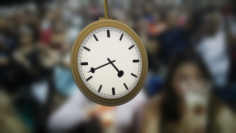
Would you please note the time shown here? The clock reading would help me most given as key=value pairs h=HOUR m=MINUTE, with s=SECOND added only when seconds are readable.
h=4 m=42
